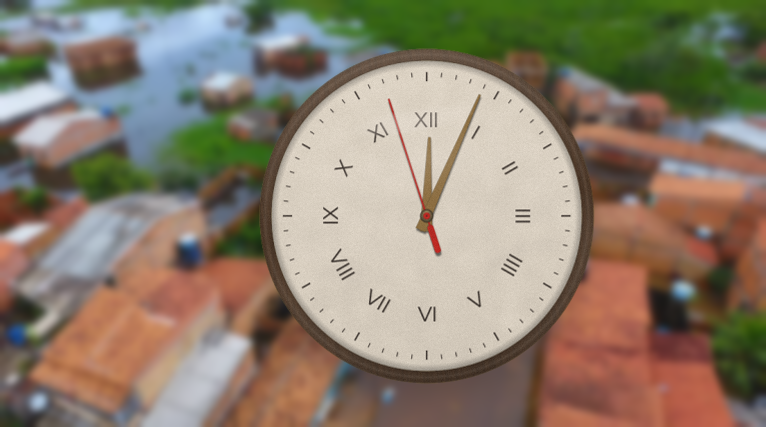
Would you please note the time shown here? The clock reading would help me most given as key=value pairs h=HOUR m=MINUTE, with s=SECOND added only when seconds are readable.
h=12 m=3 s=57
